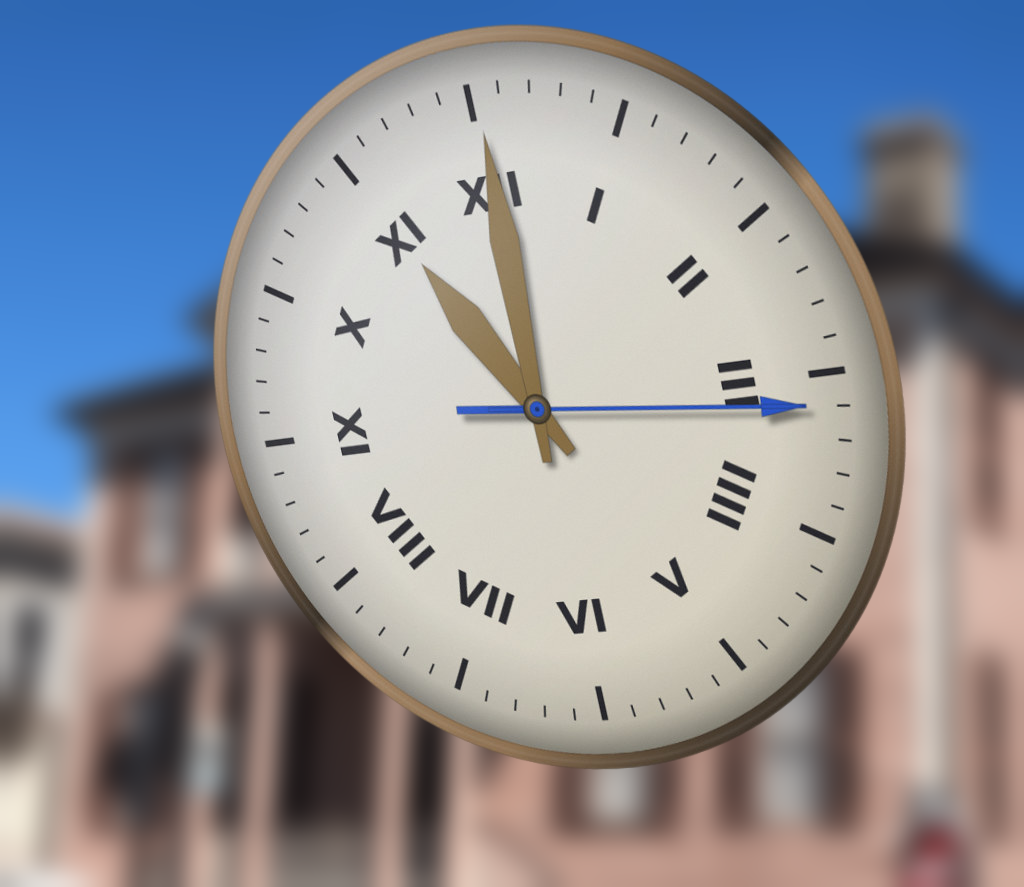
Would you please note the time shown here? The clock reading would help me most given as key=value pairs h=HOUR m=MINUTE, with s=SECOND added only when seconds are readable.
h=11 m=0 s=16
